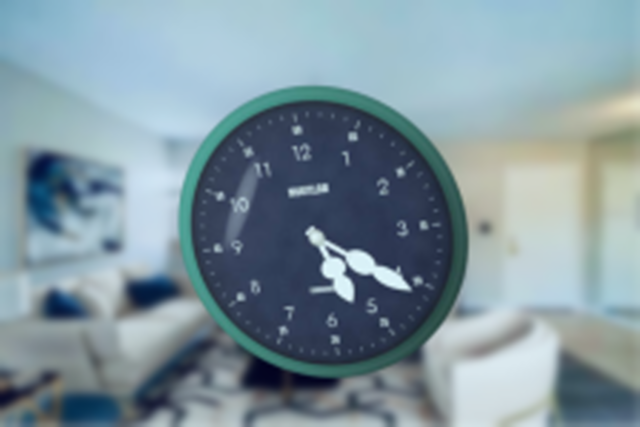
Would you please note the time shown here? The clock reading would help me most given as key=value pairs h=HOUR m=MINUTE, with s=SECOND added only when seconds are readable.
h=5 m=21
